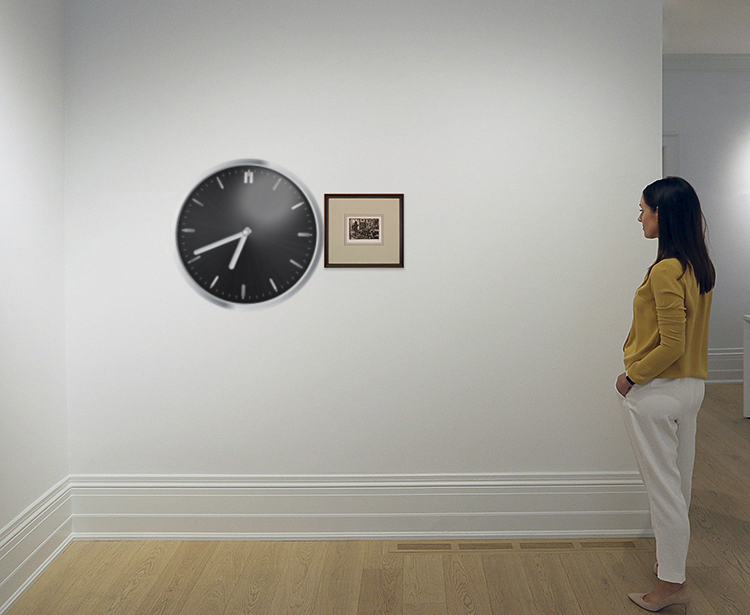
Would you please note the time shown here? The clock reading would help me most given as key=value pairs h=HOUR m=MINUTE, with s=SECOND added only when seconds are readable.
h=6 m=41
